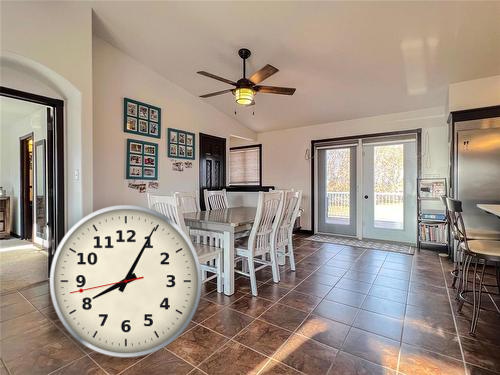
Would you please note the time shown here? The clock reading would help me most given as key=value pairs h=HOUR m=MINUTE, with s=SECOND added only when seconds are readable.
h=8 m=4 s=43
